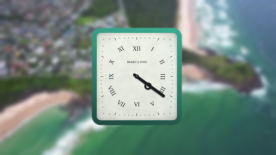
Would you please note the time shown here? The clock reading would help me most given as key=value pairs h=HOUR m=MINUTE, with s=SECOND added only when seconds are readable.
h=4 m=21
